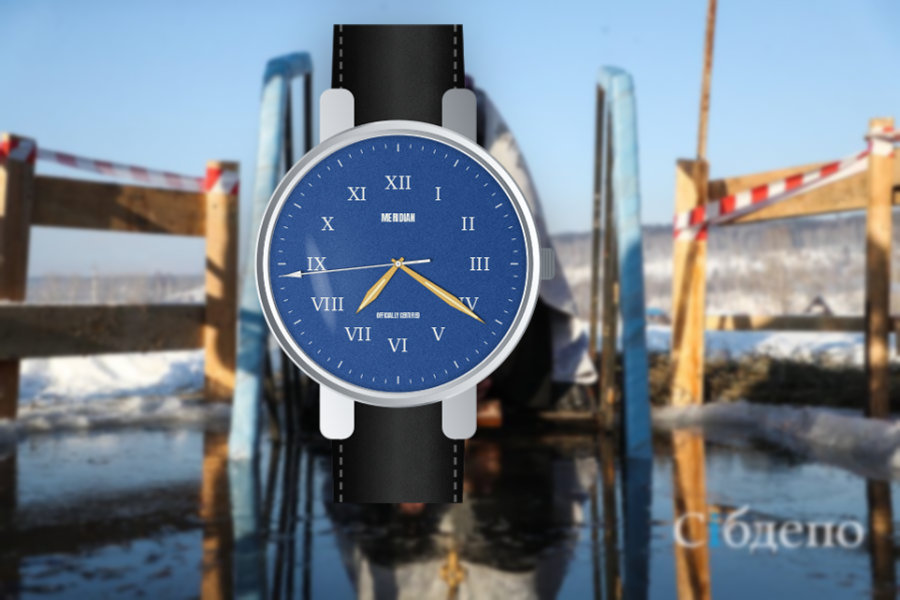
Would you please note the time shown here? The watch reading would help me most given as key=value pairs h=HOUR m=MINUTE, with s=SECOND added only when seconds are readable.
h=7 m=20 s=44
